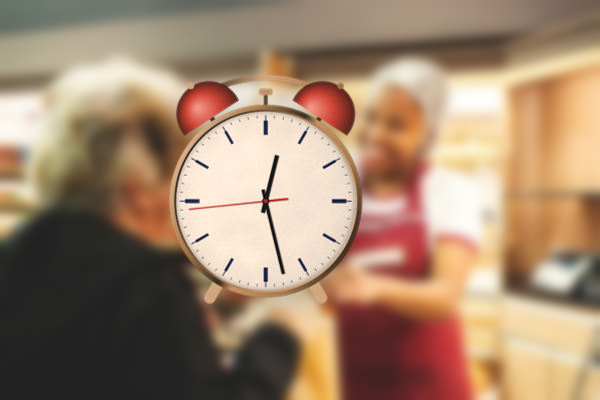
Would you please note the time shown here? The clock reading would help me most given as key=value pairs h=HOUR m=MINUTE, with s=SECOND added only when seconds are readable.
h=12 m=27 s=44
